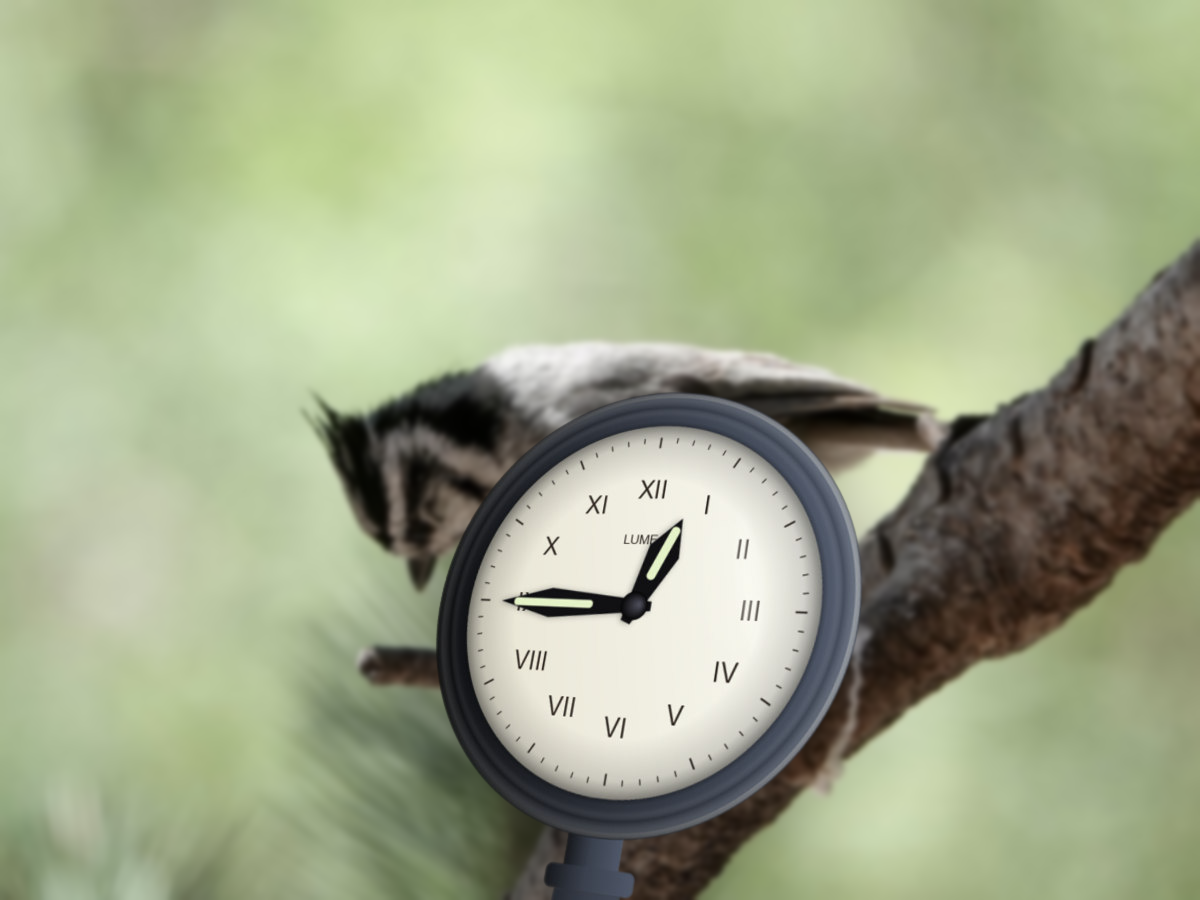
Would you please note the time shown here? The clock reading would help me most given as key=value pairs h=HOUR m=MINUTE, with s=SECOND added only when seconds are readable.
h=12 m=45
